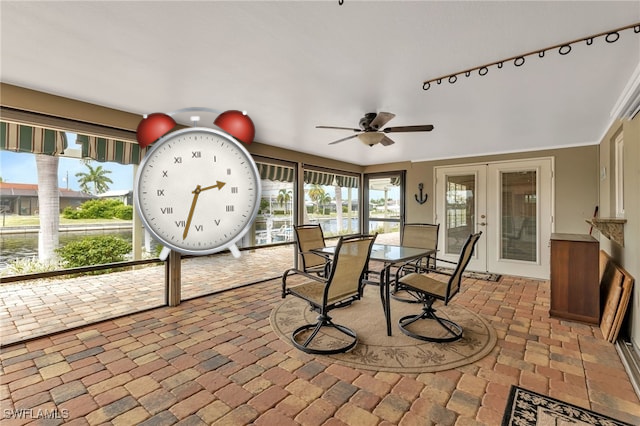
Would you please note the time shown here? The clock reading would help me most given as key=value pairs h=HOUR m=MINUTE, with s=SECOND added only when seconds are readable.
h=2 m=33
